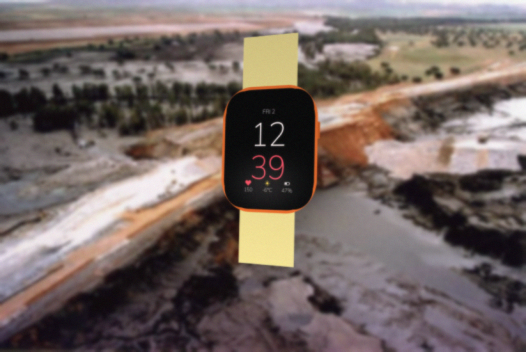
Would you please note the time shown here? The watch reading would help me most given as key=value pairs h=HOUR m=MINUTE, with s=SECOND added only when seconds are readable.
h=12 m=39
